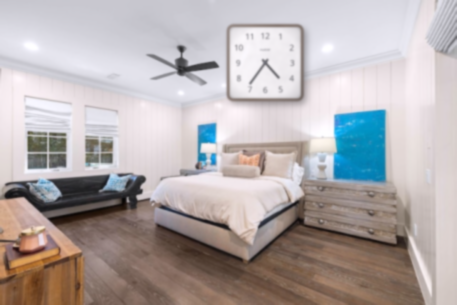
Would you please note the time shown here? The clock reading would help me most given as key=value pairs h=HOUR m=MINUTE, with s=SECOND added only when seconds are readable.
h=4 m=36
